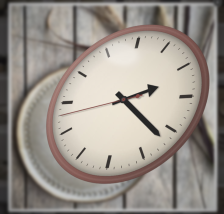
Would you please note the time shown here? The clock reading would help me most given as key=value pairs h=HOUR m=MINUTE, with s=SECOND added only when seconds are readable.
h=2 m=21 s=43
